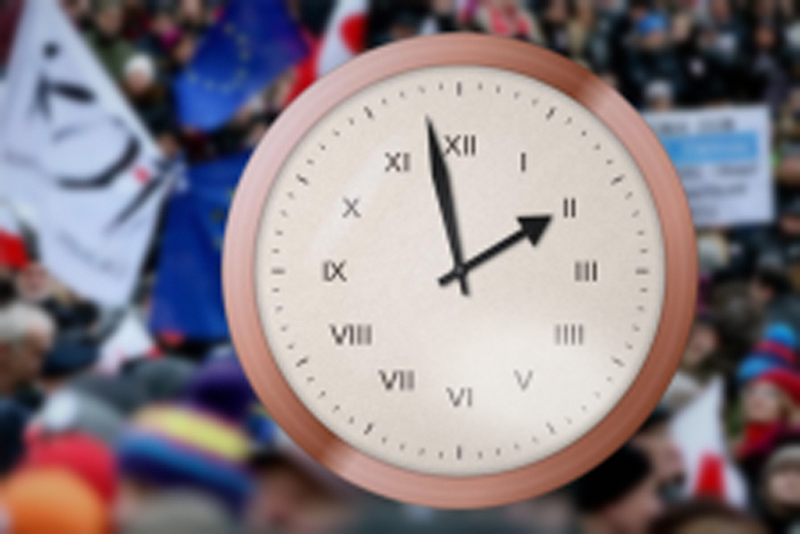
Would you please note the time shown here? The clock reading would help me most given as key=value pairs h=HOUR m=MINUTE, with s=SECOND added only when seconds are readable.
h=1 m=58
